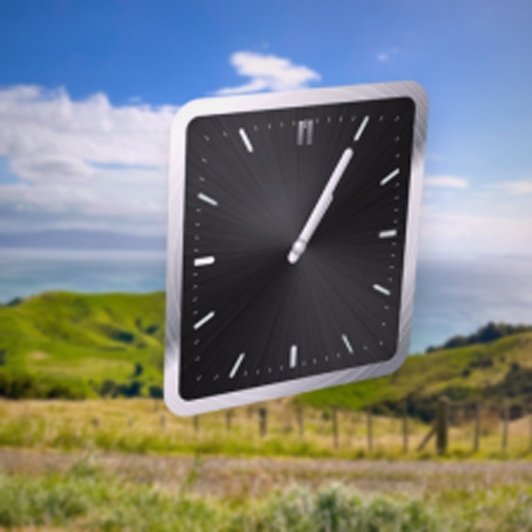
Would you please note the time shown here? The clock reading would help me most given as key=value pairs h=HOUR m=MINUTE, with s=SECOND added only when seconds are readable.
h=1 m=5
